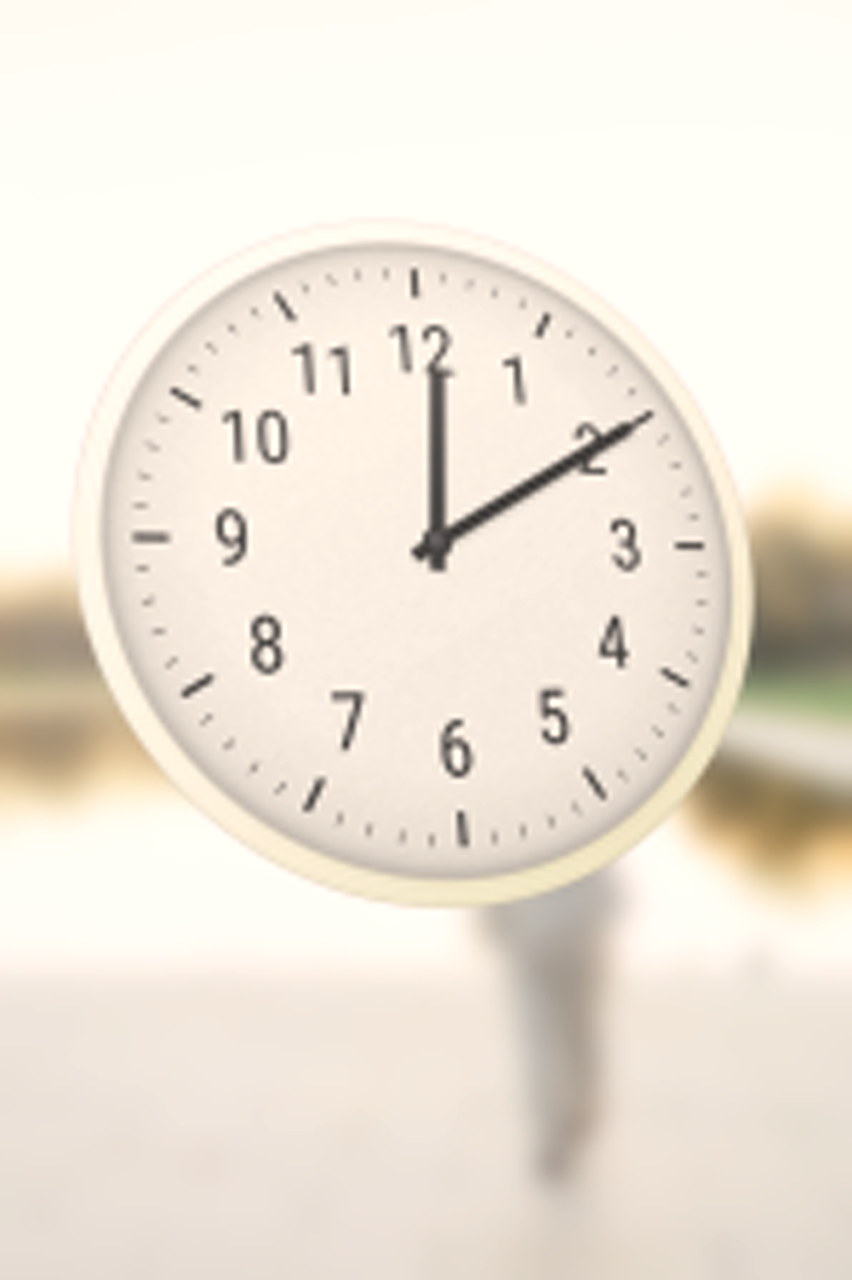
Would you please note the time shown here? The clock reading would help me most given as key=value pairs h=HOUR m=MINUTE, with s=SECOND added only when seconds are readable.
h=12 m=10
